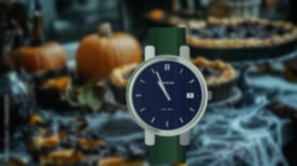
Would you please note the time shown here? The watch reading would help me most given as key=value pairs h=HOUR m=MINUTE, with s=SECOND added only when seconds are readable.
h=10 m=56
